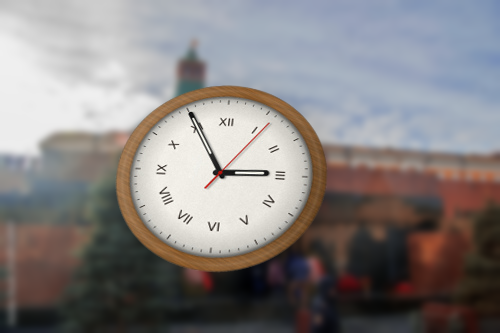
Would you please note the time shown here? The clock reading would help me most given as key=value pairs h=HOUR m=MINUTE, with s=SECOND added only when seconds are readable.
h=2 m=55 s=6
